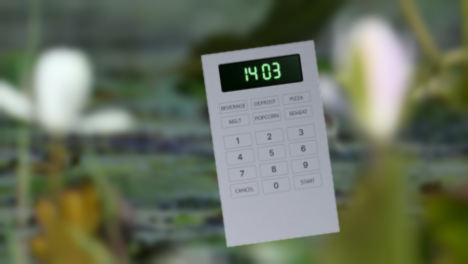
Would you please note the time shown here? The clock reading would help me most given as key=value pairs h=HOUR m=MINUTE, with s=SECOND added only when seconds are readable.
h=14 m=3
